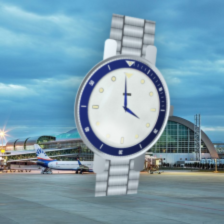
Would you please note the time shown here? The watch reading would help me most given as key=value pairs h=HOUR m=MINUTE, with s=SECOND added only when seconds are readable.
h=3 m=59
